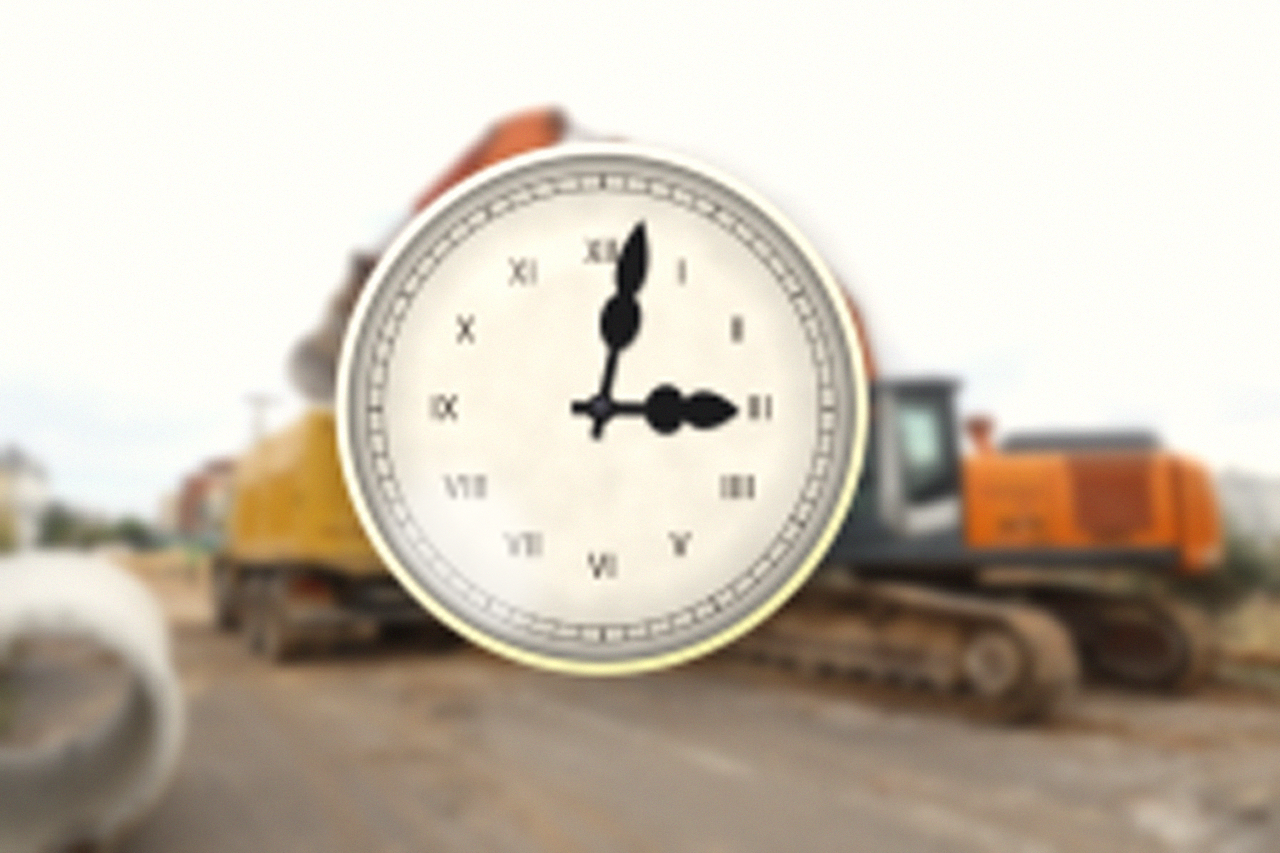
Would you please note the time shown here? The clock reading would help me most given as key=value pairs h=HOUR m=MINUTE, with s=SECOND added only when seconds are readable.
h=3 m=2
